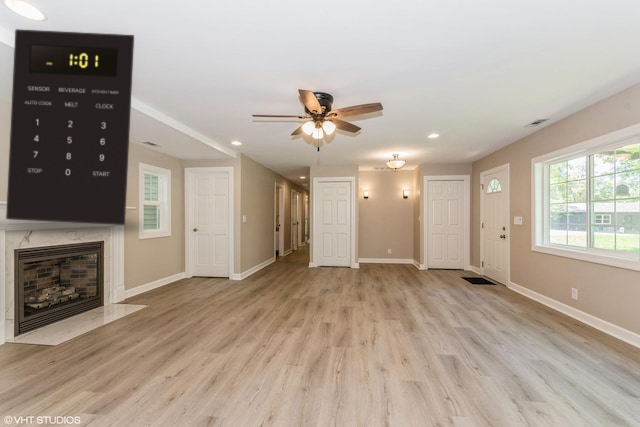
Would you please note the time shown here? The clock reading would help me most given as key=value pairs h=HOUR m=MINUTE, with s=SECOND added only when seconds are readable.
h=1 m=1
